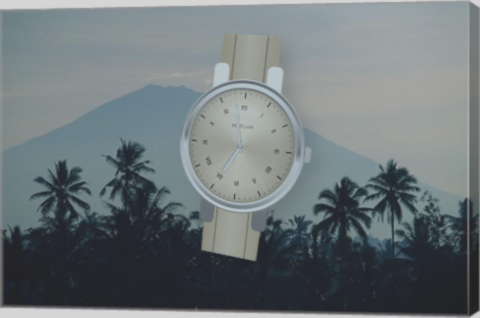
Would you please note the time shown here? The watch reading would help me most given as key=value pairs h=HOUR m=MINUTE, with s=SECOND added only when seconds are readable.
h=6 m=58
